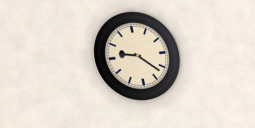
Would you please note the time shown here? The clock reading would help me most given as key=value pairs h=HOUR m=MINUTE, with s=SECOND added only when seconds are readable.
h=9 m=22
